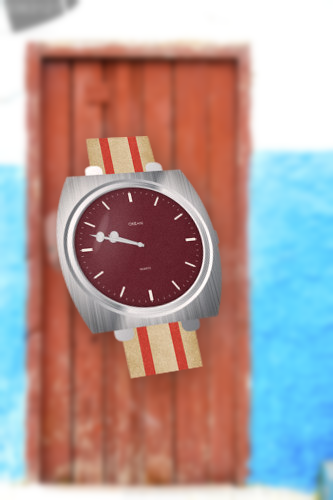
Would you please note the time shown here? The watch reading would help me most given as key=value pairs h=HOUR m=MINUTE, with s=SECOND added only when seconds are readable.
h=9 m=48
